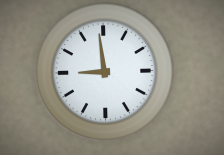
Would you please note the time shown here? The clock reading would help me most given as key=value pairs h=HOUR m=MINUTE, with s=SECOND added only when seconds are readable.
h=8 m=59
